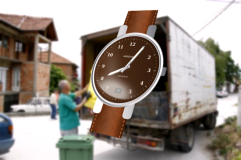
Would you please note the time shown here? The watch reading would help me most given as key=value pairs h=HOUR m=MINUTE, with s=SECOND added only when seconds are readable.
h=8 m=5
